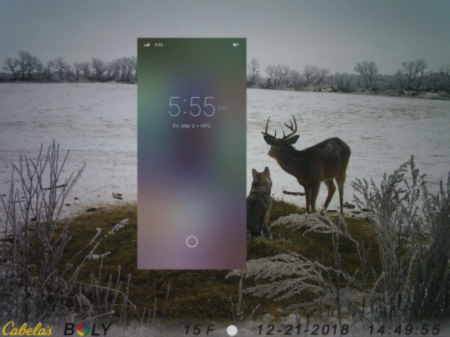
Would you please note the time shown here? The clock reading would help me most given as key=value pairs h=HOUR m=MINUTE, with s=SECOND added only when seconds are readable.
h=5 m=55
